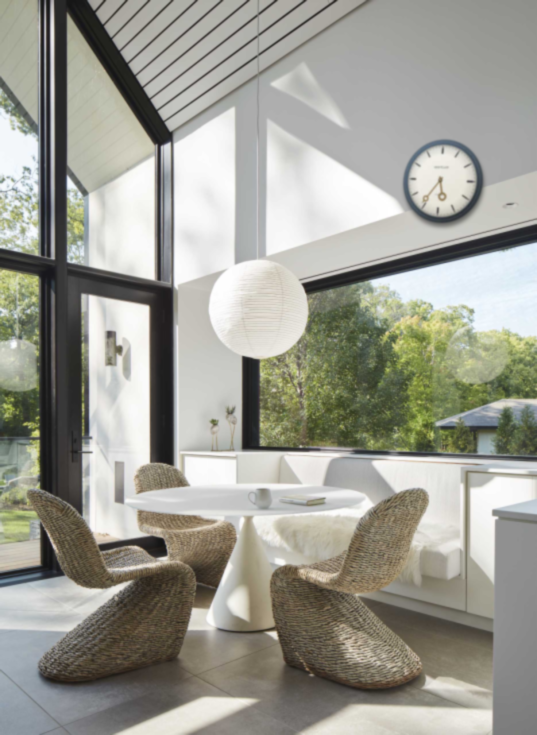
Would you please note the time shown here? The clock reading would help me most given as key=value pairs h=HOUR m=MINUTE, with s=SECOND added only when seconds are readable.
h=5 m=36
